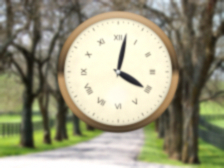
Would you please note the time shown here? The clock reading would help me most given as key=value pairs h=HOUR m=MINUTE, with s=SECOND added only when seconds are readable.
h=4 m=2
